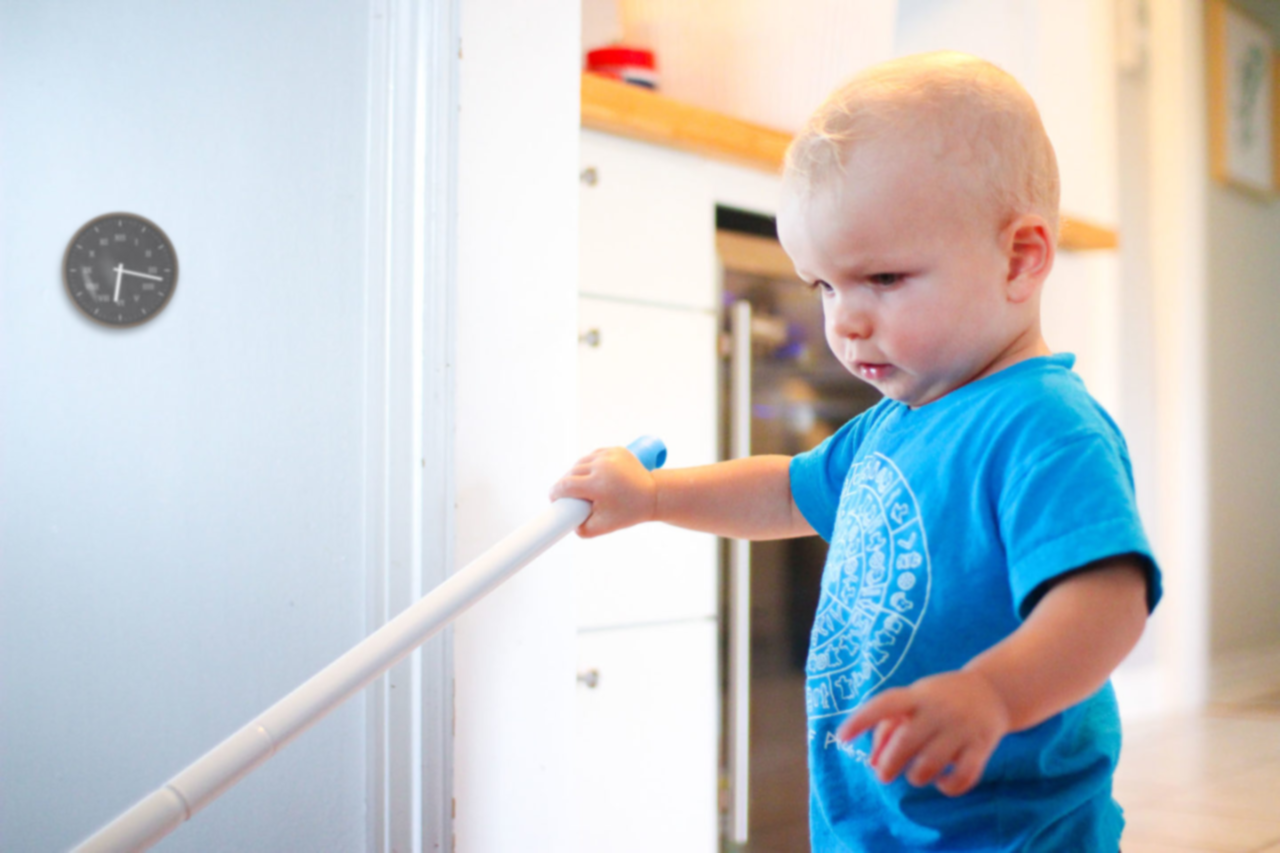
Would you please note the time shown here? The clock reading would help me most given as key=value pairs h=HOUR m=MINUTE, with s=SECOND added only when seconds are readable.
h=6 m=17
